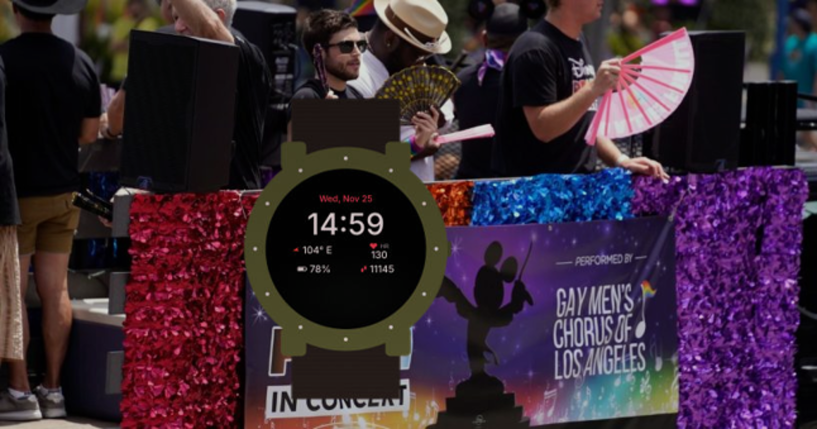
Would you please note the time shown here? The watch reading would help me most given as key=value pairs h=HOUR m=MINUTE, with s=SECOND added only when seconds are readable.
h=14 m=59
